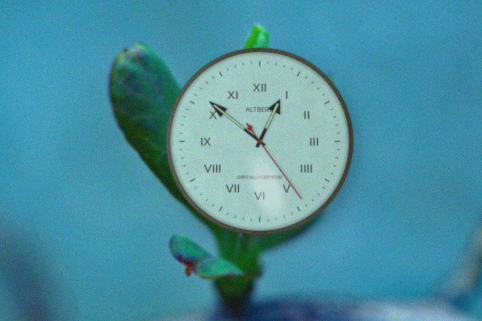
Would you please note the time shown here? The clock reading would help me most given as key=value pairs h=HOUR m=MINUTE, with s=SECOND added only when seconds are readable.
h=12 m=51 s=24
